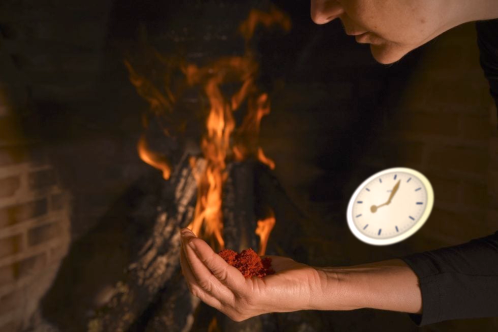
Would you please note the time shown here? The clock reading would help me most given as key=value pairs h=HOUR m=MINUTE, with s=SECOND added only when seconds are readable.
h=8 m=2
